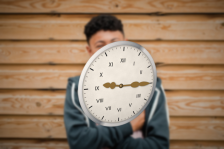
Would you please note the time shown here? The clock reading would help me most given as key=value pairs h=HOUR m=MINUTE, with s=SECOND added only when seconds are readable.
h=9 m=15
